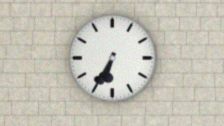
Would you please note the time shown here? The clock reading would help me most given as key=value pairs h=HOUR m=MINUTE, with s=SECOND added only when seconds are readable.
h=6 m=35
